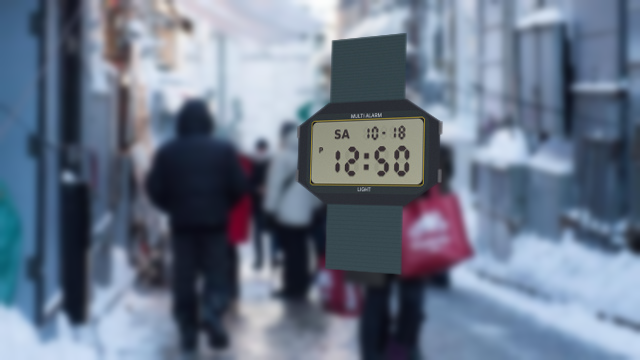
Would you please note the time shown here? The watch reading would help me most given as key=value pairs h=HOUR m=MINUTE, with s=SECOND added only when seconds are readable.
h=12 m=50
